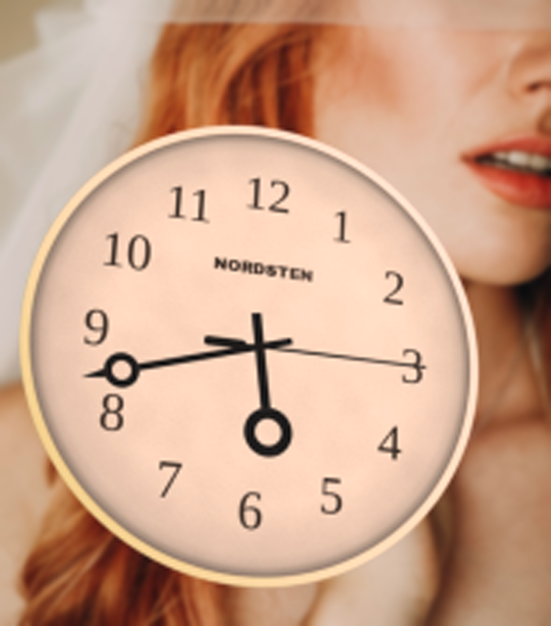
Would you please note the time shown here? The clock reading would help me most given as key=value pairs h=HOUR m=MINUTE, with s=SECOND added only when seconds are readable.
h=5 m=42 s=15
